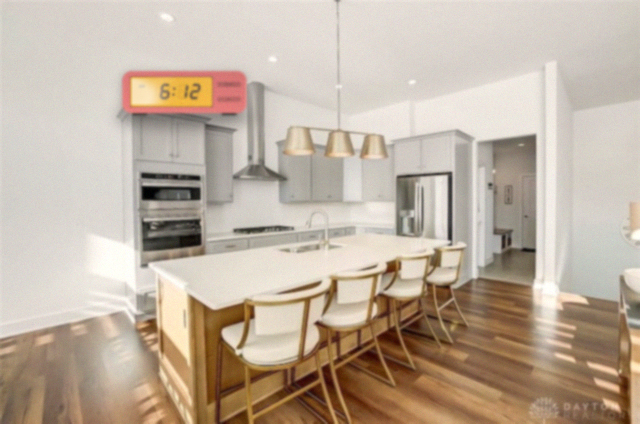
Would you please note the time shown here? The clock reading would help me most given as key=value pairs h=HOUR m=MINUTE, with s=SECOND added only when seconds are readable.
h=6 m=12
